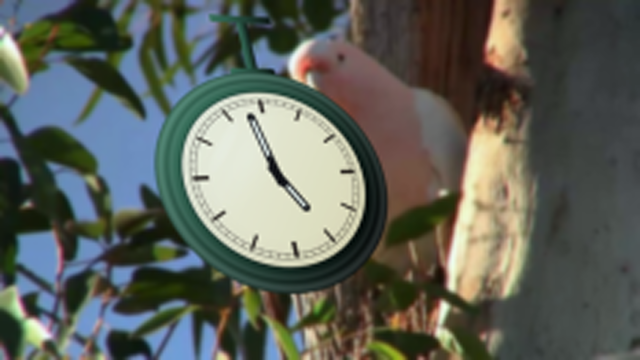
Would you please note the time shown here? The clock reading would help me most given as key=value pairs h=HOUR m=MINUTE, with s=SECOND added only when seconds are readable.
h=4 m=58
